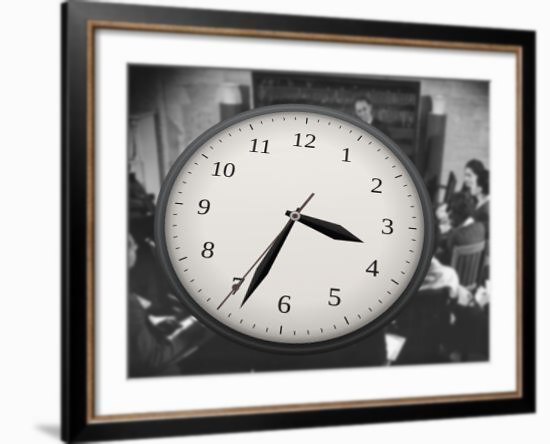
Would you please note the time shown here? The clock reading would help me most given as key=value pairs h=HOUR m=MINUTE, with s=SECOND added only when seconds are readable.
h=3 m=33 s=35
